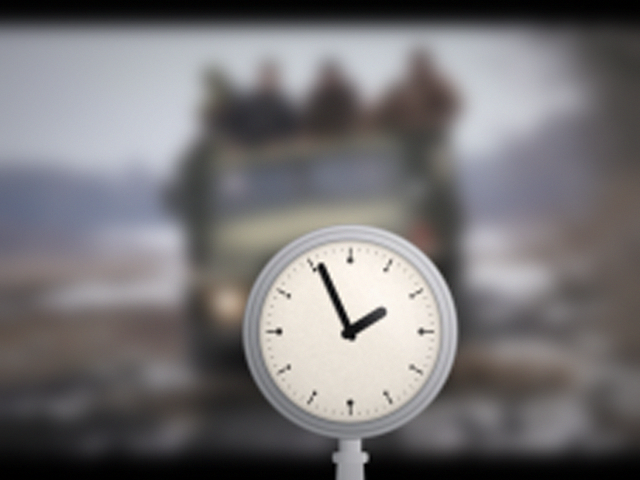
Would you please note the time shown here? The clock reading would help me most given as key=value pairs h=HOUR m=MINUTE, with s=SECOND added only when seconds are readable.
h=1 m=56
